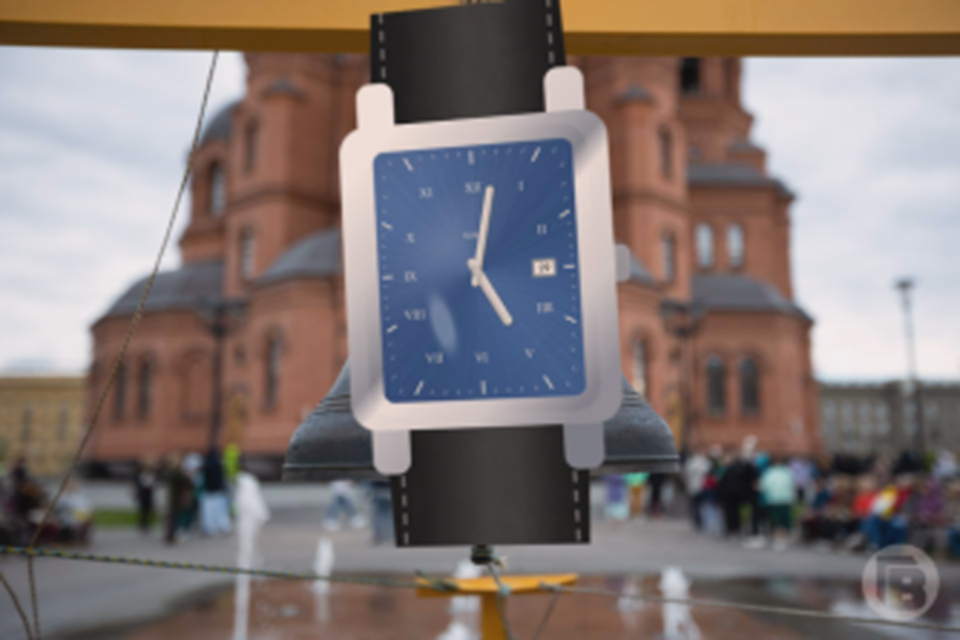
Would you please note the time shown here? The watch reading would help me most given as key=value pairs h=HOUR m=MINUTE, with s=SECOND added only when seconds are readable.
h=5 m=2
